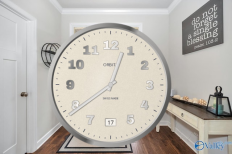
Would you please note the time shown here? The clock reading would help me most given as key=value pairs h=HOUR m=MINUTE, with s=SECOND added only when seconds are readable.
h=12 m=39
